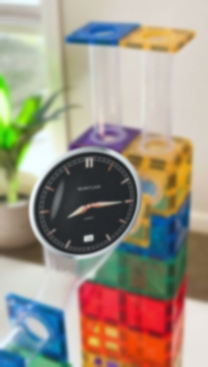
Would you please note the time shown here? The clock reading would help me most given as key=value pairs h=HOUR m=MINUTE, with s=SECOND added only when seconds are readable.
h=8 m=15
